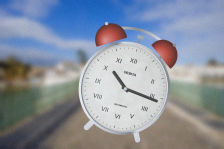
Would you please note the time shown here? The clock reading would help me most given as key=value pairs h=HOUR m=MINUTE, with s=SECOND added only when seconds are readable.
h=10 m=16
